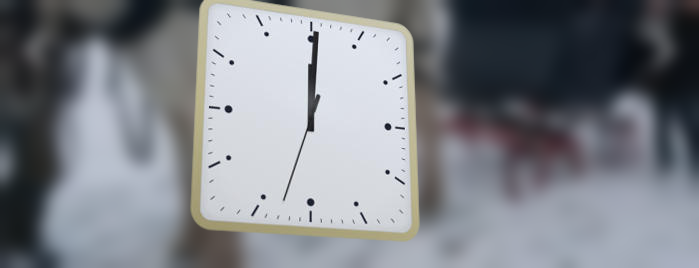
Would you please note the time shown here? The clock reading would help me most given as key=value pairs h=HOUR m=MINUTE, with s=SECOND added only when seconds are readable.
h=12 m=0 s=33
